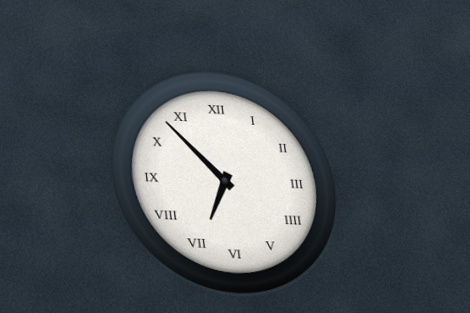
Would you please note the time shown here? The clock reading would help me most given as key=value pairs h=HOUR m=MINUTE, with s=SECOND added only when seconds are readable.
h=6 m=53
